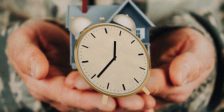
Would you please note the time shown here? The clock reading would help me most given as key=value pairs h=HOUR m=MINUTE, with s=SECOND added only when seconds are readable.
h=12 m=39
